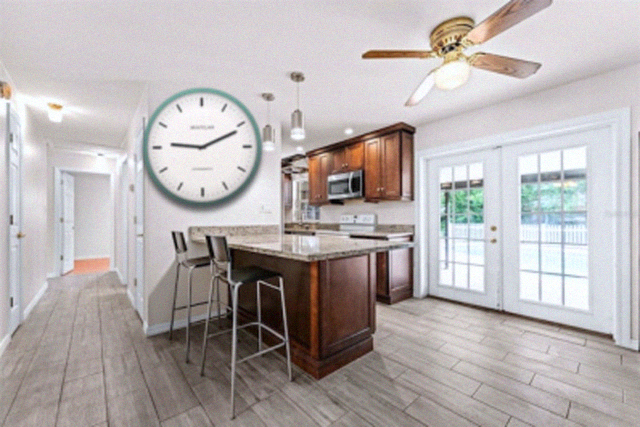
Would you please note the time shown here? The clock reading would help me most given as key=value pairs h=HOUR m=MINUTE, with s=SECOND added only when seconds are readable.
h=9 m=11
